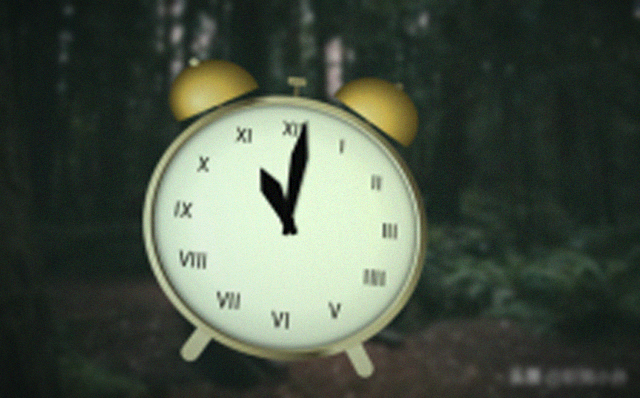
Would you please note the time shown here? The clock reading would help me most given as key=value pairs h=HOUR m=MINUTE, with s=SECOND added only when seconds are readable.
h=11 m=1
